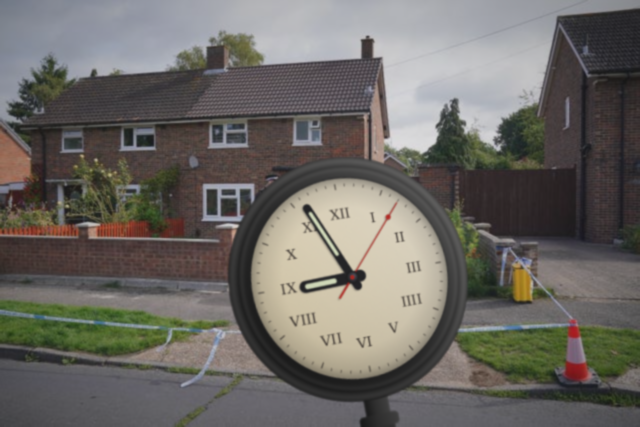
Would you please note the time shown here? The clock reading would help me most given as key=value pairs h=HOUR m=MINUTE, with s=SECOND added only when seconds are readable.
h=8 m=56 s=7
